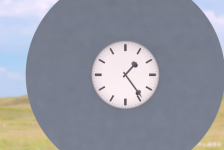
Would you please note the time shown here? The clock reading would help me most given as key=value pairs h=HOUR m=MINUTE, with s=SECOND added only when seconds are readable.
h=1 m=24
